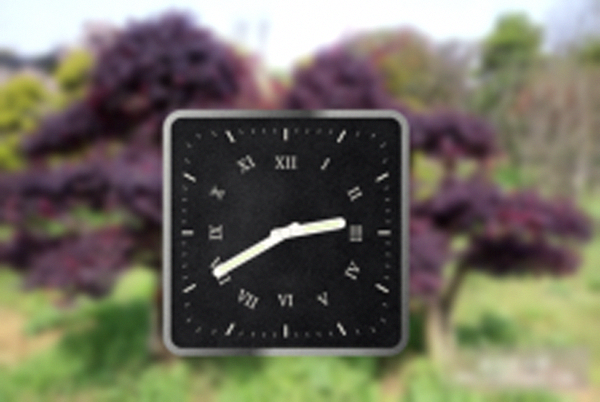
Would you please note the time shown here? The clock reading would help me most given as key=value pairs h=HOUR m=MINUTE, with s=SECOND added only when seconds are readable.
h=2 m=40
